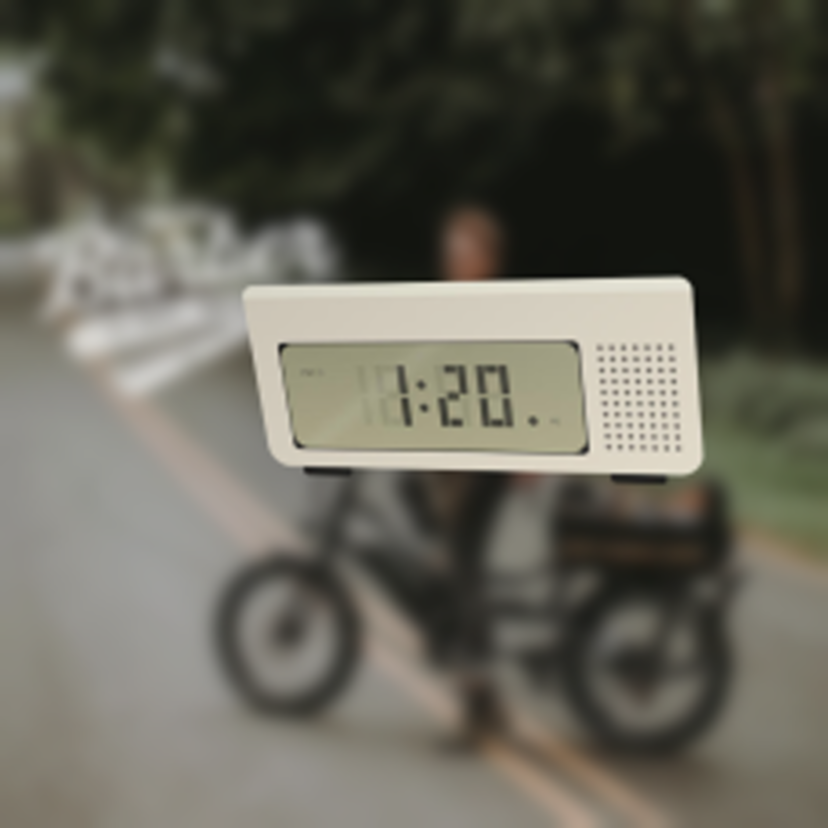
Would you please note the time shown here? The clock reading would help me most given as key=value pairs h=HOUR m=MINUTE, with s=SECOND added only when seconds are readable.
h=1 m=20
